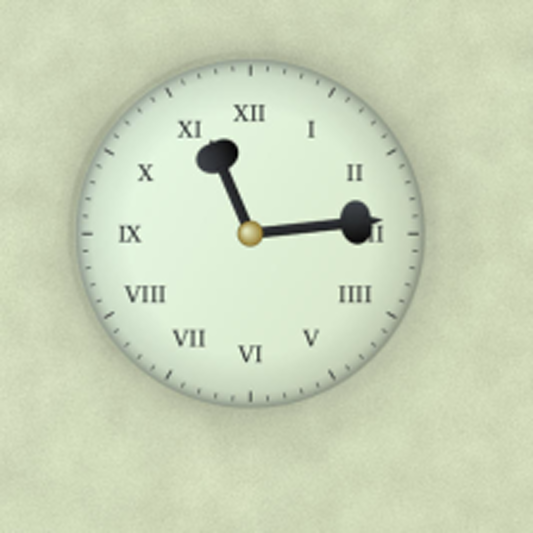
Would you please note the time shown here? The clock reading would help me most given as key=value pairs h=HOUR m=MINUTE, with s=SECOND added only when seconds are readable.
h=11 m=14
